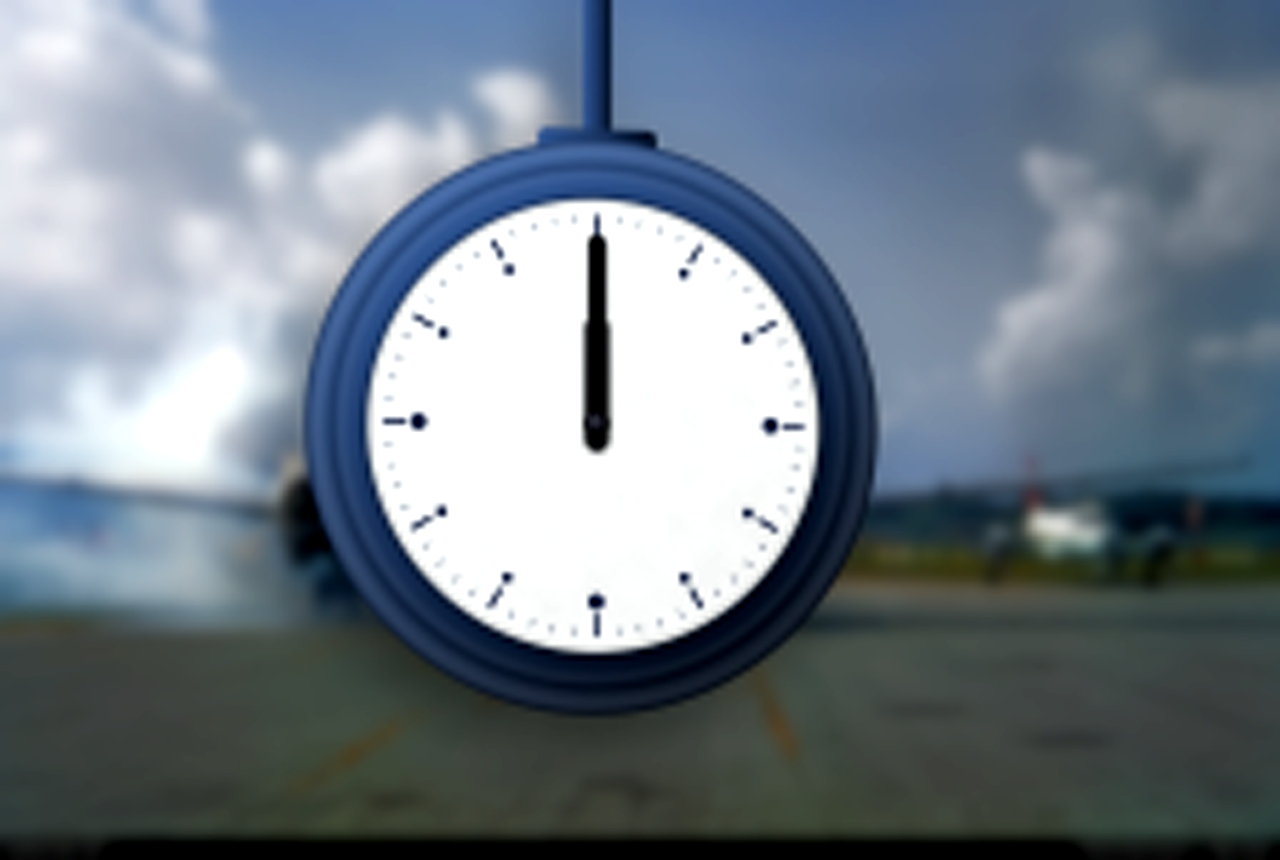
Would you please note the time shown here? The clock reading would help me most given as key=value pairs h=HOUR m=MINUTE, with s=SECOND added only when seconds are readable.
h=12 m=0
